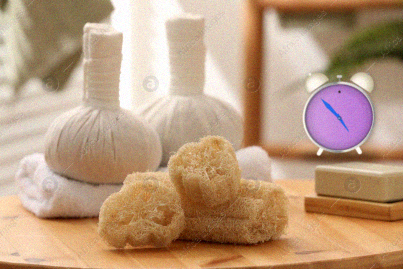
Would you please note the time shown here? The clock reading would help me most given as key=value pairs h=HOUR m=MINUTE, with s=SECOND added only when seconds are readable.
h=4 m=53
